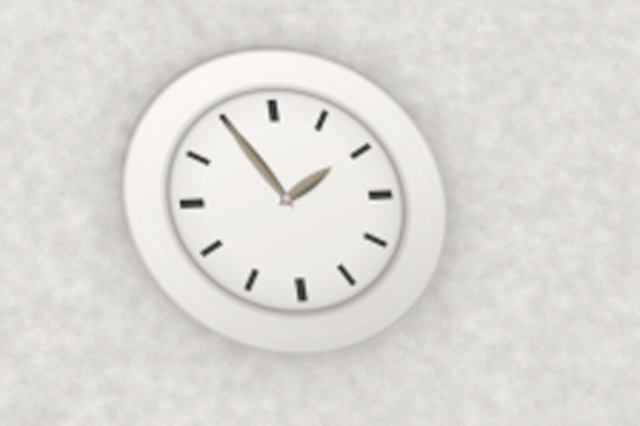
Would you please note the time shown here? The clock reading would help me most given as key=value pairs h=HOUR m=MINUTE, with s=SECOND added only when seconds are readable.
h=1 m=55
